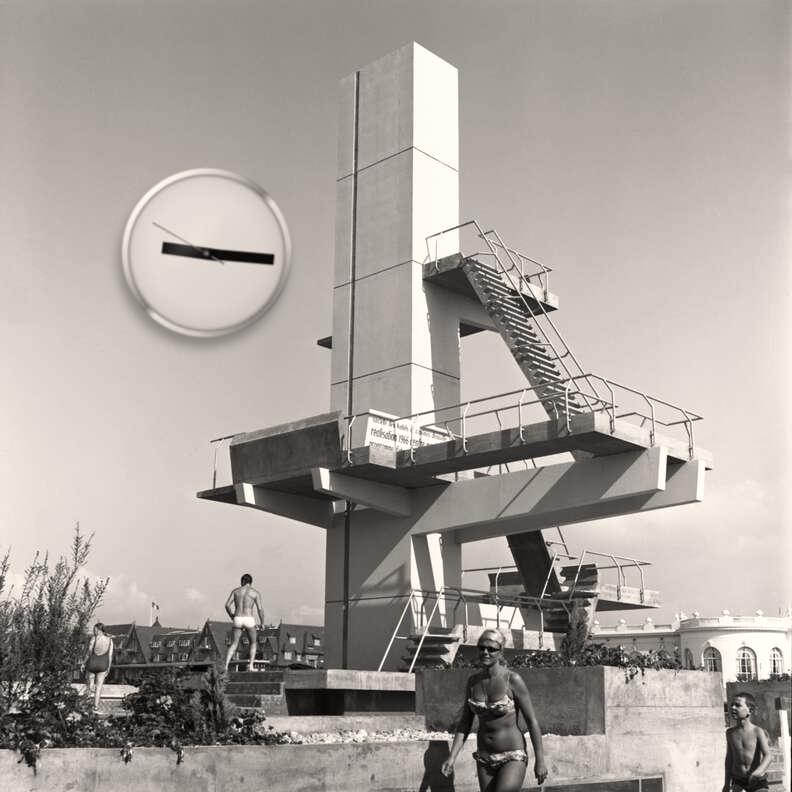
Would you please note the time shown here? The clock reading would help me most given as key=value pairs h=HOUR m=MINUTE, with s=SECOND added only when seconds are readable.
h=9 m=15 s=50
